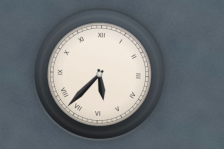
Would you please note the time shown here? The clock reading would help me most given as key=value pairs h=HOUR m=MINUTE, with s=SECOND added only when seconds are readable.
h=5 m=37
